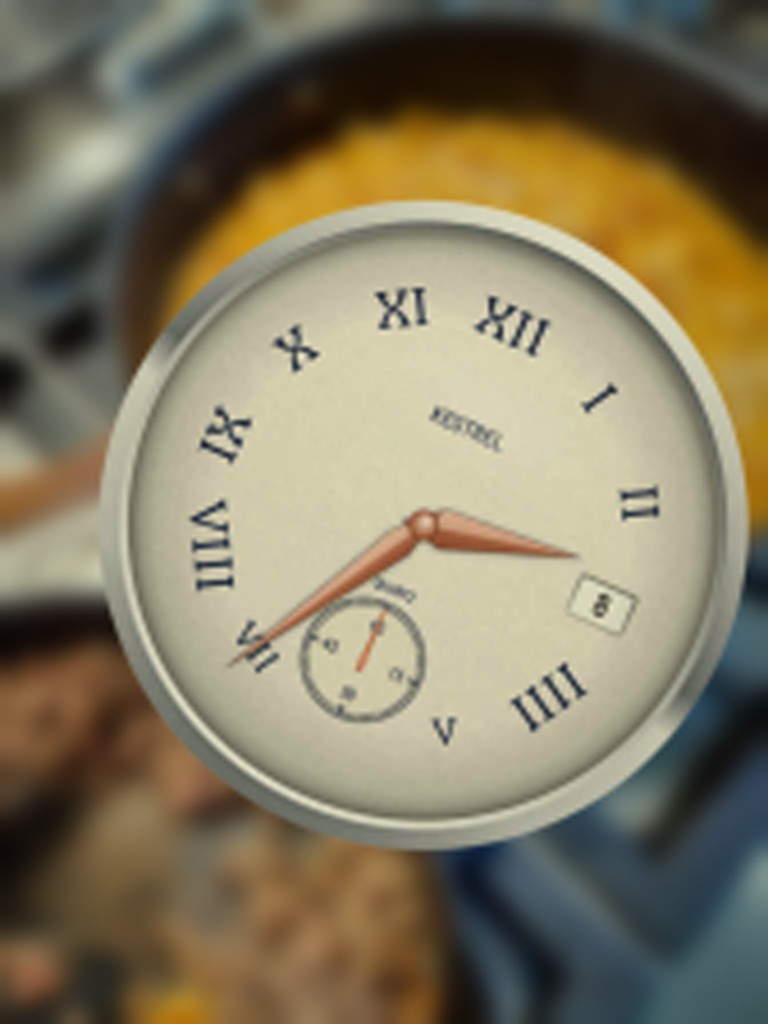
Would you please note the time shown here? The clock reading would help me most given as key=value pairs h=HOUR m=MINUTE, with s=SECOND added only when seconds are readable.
h=2 m=35
